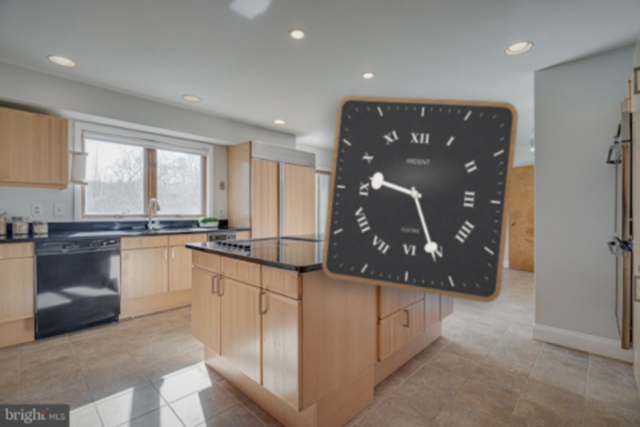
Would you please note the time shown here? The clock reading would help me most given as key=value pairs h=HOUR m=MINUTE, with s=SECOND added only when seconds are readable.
h=9 m=26
